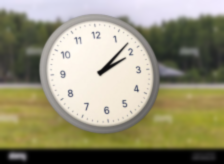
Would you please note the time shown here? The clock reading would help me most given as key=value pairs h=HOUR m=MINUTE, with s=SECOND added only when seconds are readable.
h=2 m=8
